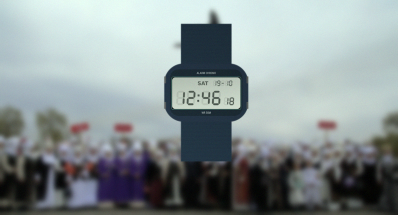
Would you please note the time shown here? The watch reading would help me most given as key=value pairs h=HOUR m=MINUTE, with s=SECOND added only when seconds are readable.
h=12 m=46 s=18
